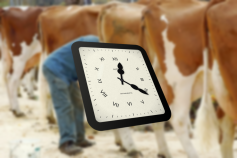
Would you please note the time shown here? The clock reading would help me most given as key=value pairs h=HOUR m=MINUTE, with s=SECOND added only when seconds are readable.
h=12 m=21
